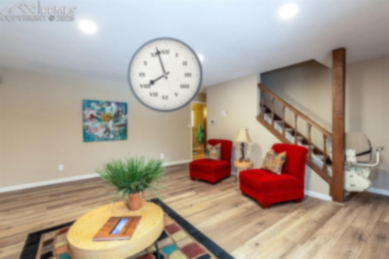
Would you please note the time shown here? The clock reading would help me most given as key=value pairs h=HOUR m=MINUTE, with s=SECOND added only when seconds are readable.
h=7 m=57
